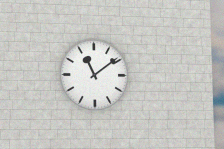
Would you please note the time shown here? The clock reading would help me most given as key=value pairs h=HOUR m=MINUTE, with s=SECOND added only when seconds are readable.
h=11 m=9
